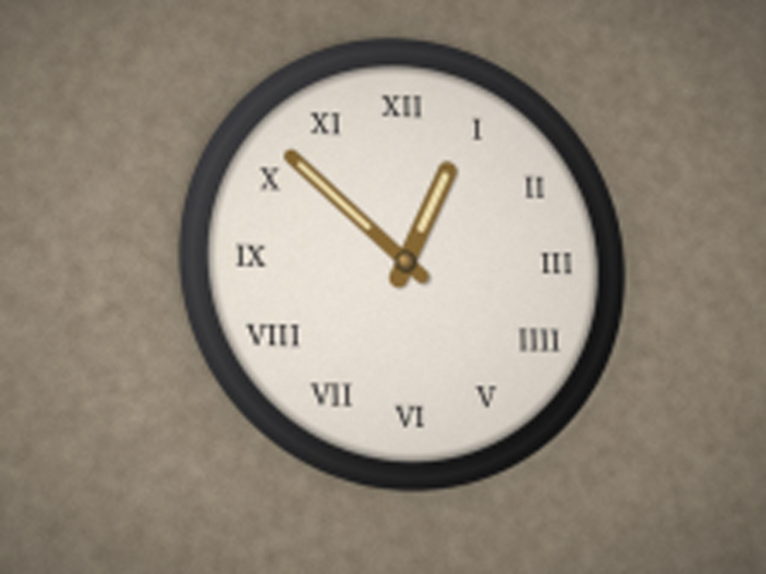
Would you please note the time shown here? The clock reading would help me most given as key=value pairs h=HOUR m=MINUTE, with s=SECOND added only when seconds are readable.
h=12 m=52
